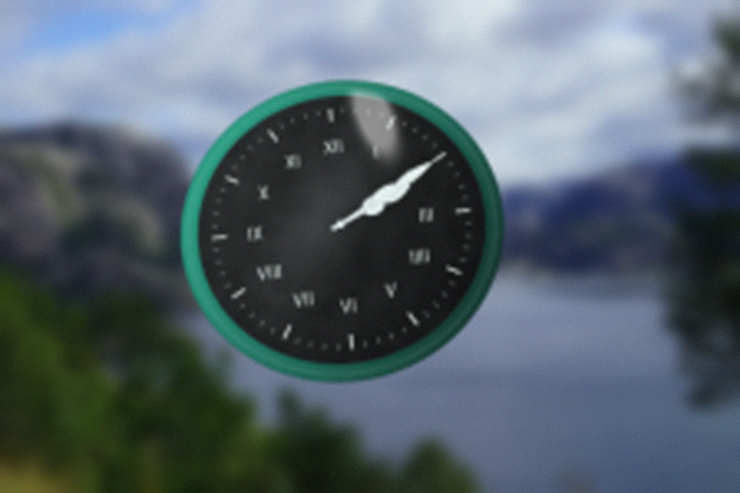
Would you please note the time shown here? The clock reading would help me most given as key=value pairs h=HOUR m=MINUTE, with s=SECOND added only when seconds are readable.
h=2 m=10
